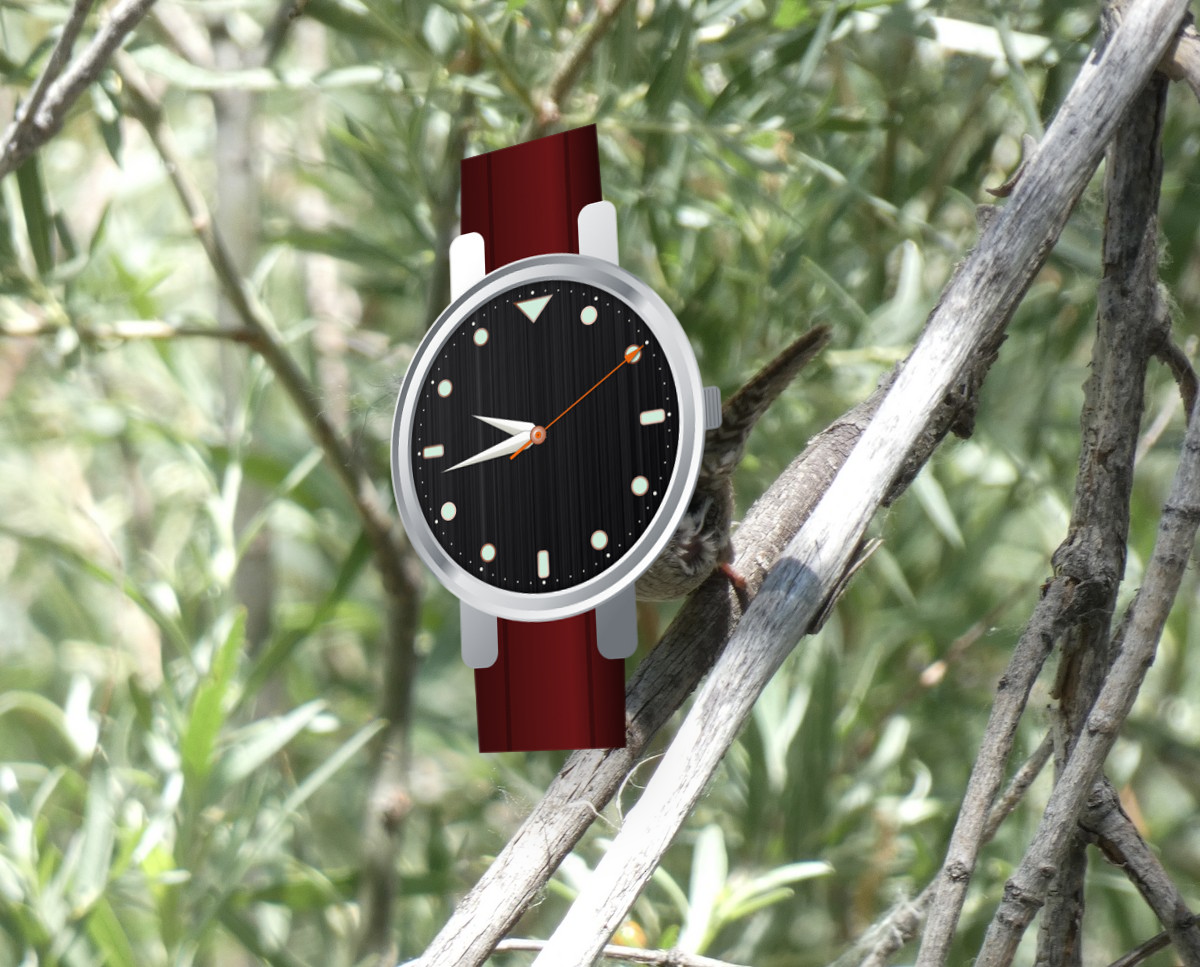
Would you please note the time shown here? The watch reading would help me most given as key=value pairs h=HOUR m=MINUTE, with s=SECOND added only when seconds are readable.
h=9 m=43 s=10
